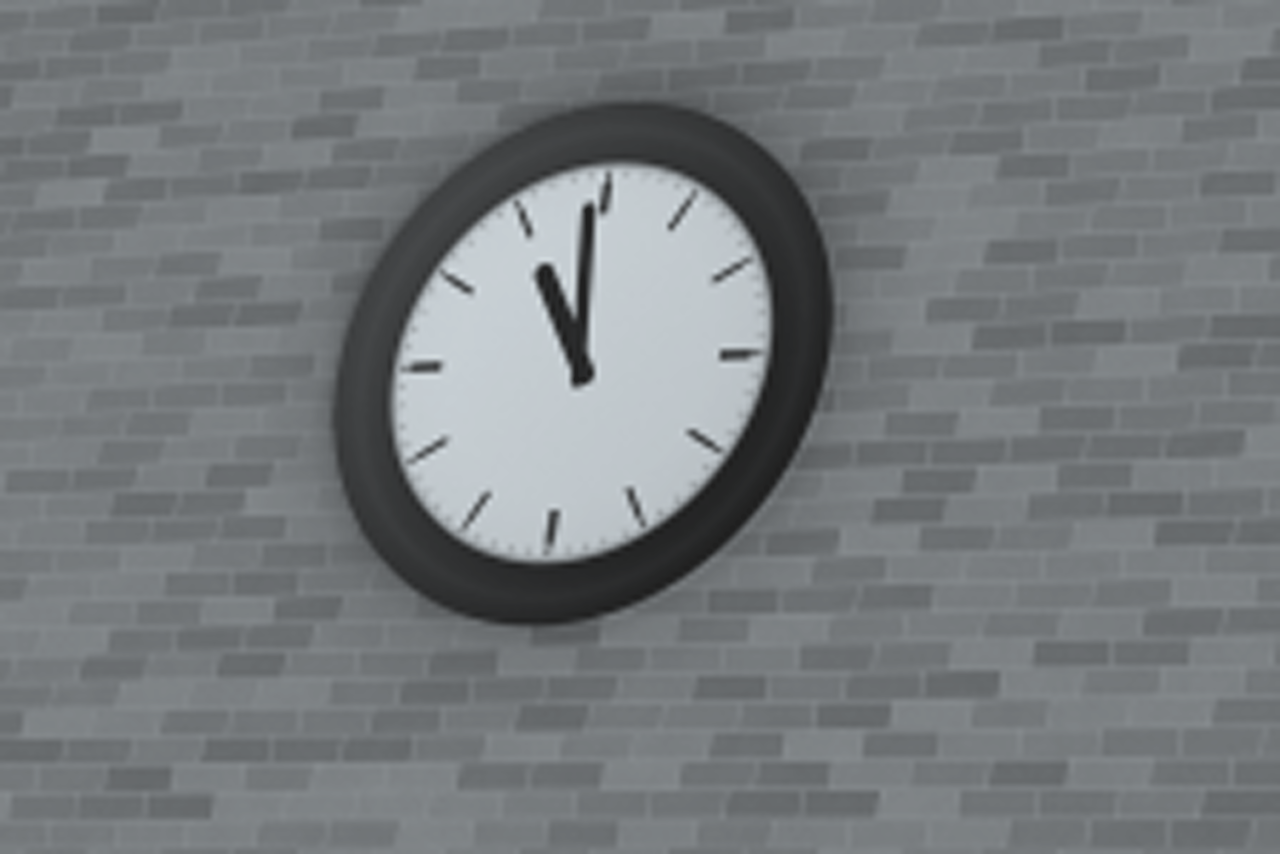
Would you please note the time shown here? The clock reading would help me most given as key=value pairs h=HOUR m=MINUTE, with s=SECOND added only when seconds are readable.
h=10 m=59
